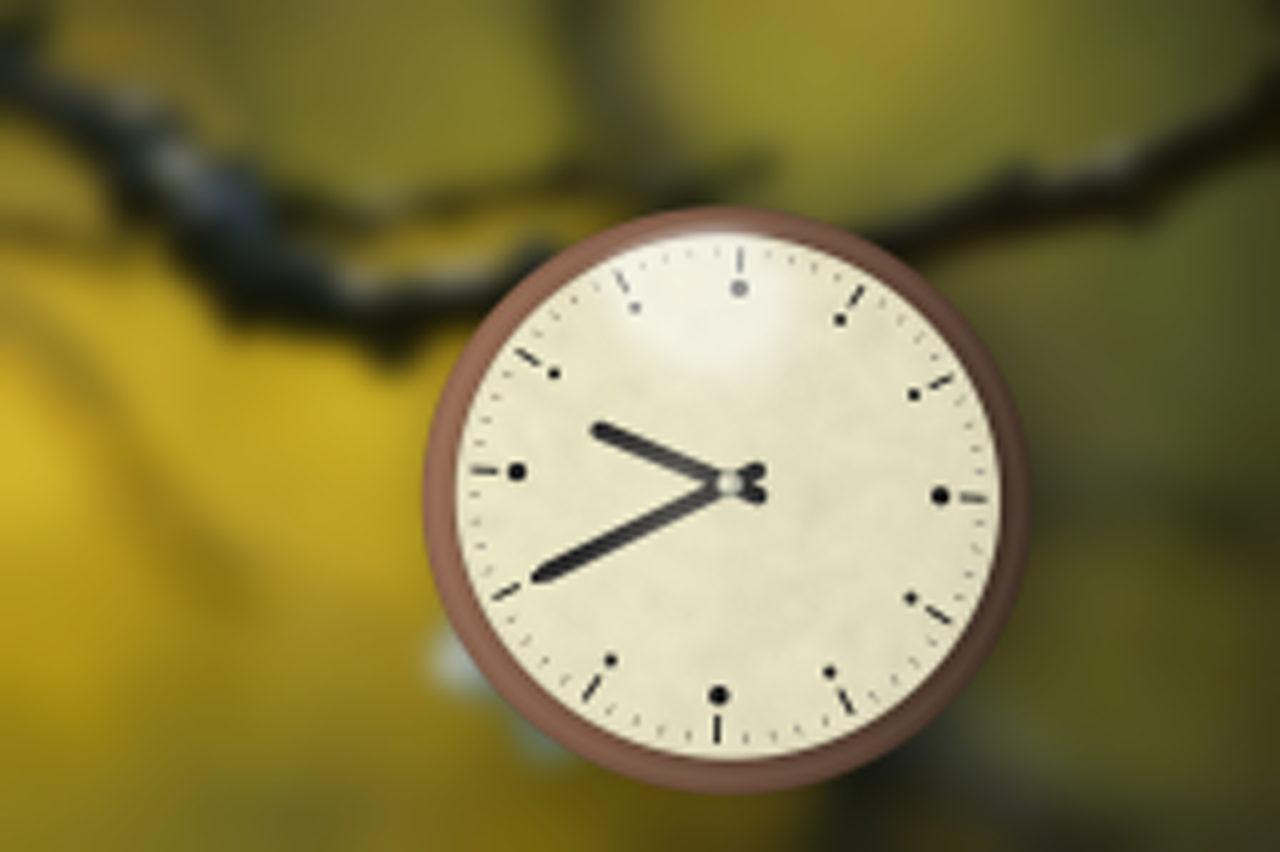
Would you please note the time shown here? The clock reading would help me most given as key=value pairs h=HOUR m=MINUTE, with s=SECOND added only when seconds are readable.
h=9 m=40
